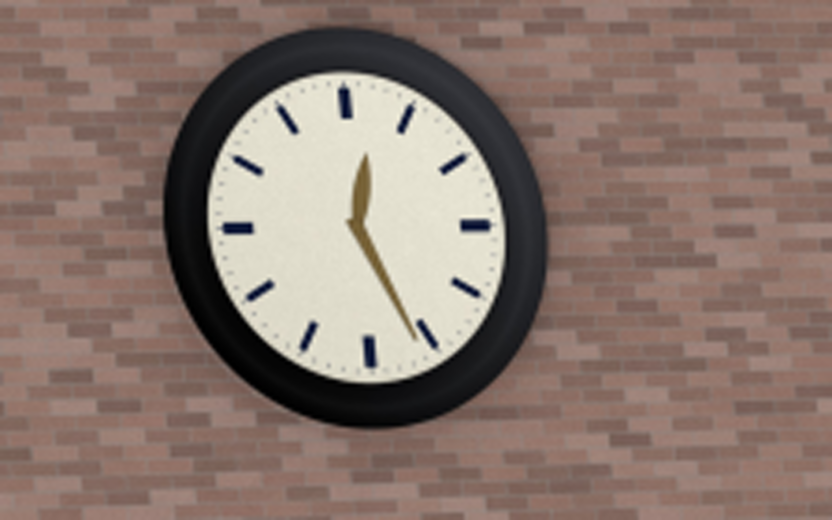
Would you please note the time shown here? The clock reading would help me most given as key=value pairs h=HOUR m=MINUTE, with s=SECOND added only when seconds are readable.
h=12 m=26
